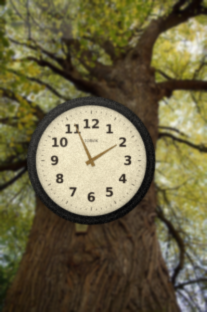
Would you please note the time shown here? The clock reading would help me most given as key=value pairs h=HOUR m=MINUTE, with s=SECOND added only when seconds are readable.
h=1 m=56
